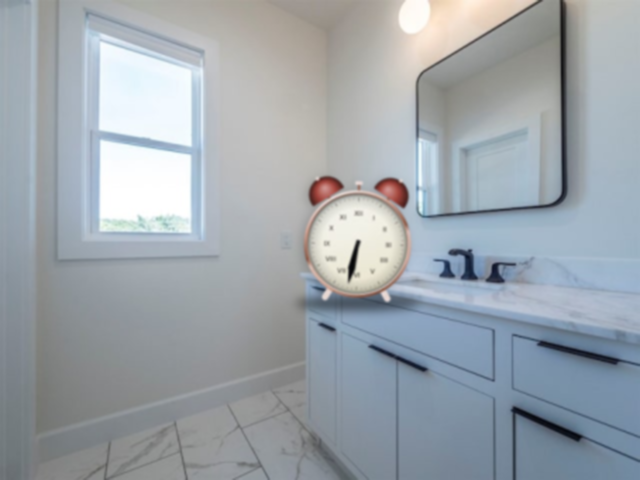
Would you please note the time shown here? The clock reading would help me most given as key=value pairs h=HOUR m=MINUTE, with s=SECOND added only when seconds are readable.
h=6 m=32
